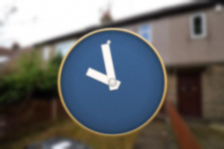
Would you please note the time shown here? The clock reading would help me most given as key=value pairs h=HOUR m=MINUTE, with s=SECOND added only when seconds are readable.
h=9 m=59
